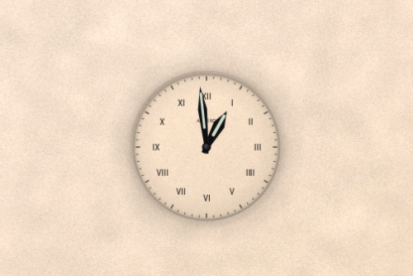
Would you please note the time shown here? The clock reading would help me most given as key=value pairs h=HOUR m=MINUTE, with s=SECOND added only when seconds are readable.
h=12 m=59
